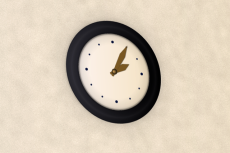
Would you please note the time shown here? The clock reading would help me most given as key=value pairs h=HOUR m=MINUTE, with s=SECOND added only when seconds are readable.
h=2 m=5
